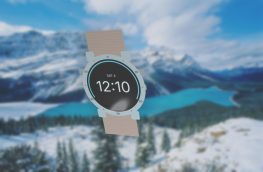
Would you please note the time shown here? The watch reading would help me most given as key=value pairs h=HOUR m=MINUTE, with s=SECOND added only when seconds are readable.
h=12 m=10
